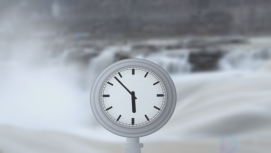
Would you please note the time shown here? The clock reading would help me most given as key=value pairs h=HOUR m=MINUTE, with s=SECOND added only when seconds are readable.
h=5 m=53
